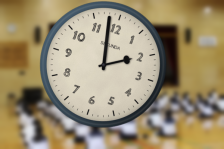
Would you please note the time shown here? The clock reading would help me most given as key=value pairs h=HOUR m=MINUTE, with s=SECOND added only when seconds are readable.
h=1 m=58
